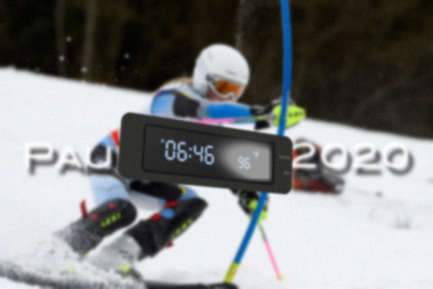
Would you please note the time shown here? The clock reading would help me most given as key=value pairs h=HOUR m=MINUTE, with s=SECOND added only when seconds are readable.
h=6 m=46
